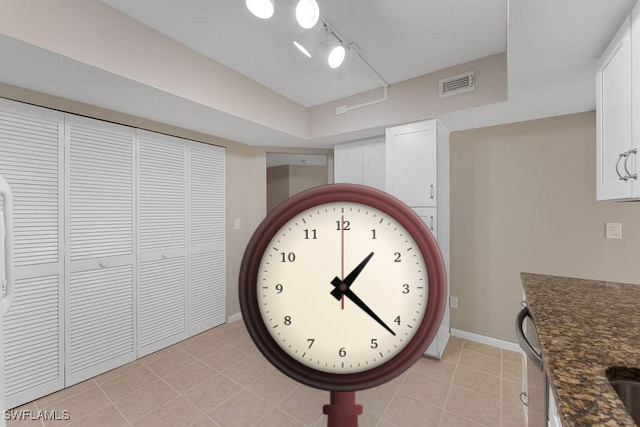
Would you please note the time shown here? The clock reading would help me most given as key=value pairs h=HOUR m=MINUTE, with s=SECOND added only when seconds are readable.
h=1 m=22 s=0
